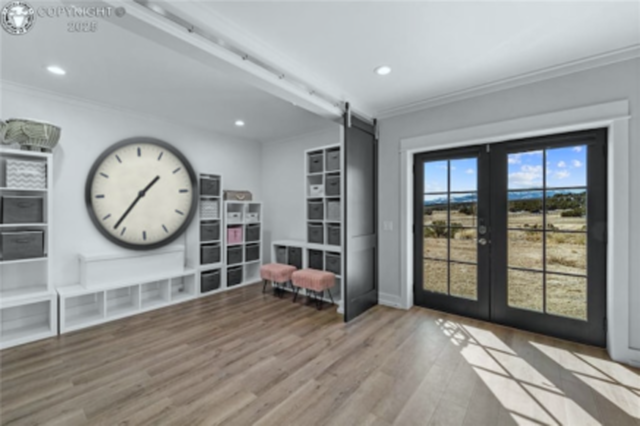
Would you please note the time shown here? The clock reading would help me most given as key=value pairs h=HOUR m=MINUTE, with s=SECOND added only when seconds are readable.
h=1 m=37
